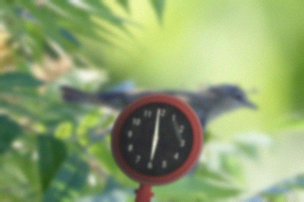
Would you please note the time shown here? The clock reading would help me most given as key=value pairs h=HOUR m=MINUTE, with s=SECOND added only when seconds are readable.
h=5 m=59
